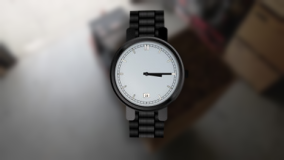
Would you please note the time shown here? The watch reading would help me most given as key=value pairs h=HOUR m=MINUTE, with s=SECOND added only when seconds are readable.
h=3 m=15
